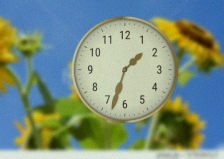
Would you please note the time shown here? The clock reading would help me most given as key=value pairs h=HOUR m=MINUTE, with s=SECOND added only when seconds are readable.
h=1 m=33
